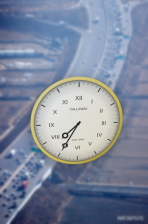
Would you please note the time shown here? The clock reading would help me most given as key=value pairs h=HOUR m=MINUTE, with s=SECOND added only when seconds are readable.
h=7 m=35
